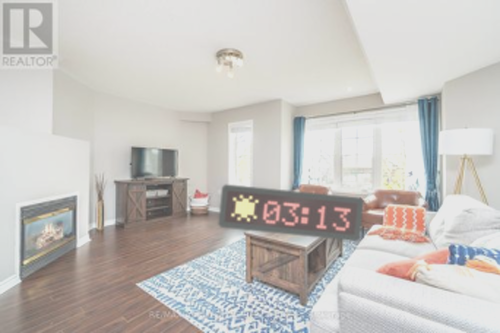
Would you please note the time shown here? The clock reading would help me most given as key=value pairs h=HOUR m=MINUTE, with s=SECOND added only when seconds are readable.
h=3 m=13
